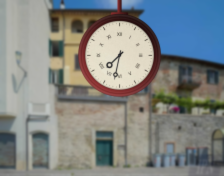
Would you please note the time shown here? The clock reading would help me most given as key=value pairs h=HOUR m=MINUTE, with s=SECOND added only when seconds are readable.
h=7 m=32
